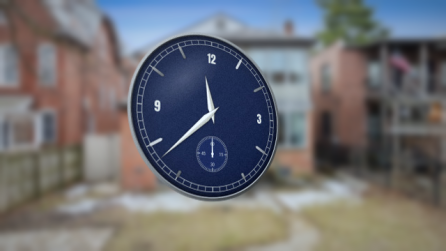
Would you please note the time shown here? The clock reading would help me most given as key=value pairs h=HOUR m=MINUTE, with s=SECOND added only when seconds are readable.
h=11 m=38
